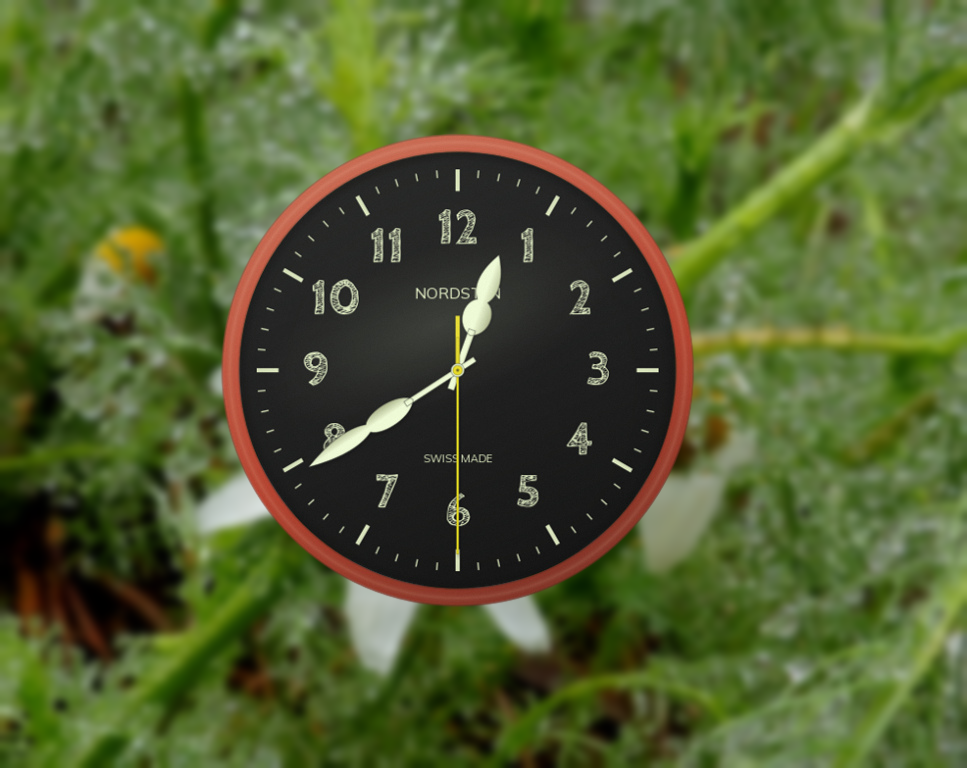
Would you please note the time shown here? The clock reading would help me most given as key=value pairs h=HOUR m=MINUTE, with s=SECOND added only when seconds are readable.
h=12 m=39 s=30
